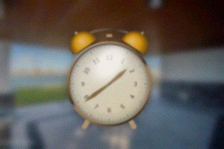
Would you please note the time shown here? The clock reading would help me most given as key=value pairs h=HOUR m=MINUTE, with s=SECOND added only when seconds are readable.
h=1 m=39
